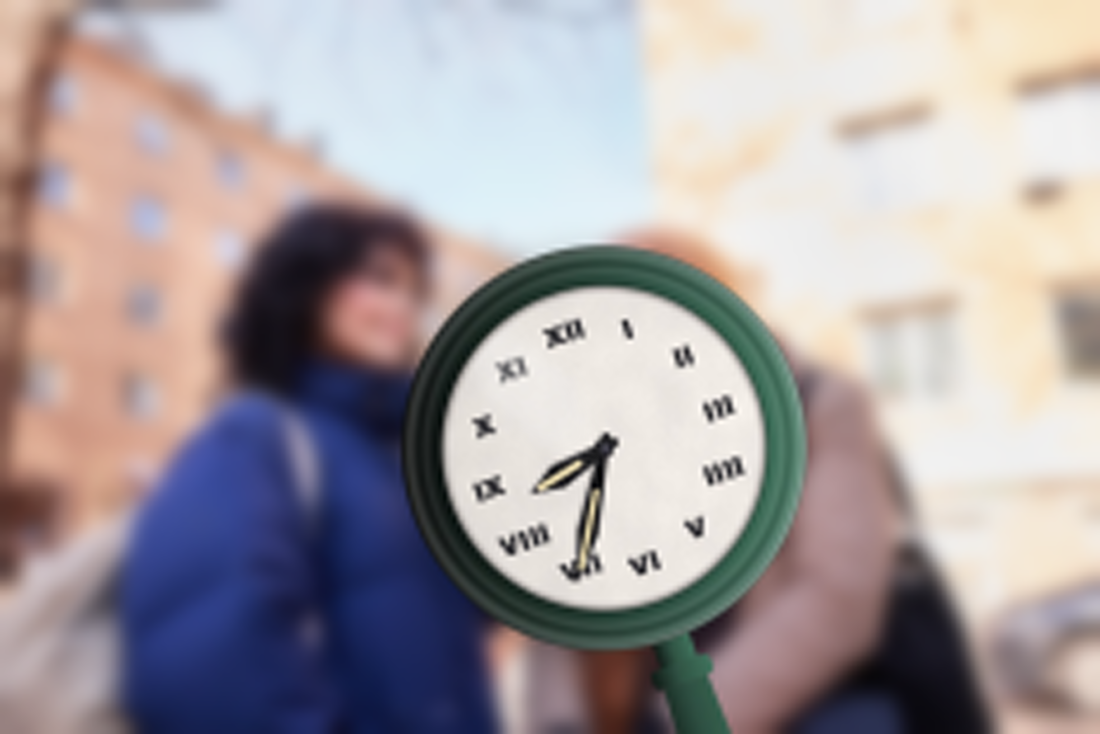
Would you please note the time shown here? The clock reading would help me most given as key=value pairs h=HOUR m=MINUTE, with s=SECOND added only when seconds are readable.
h=8 m=35
